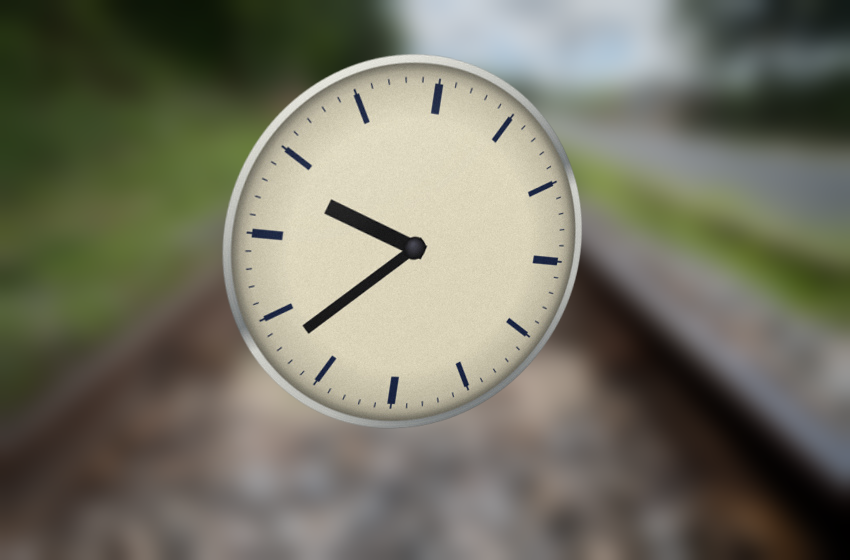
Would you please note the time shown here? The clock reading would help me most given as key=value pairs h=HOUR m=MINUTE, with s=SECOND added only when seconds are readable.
h=9 m=38
